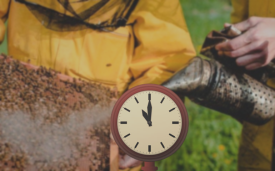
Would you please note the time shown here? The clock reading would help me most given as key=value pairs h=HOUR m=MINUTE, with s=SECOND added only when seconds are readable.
h=11 m=0
